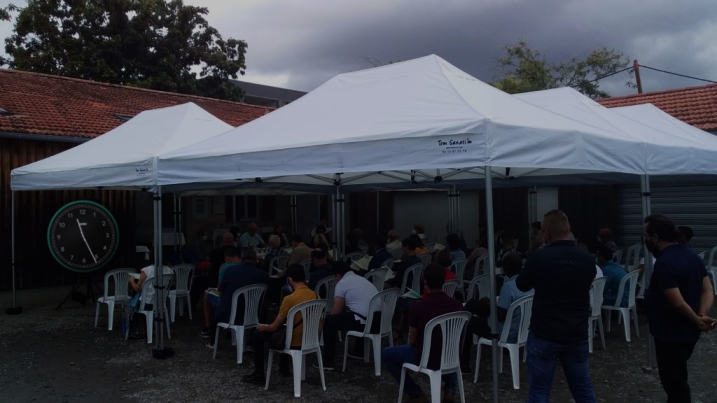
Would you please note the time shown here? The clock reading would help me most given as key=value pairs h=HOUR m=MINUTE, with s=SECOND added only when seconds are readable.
h=11 m=26
